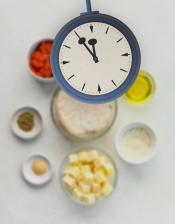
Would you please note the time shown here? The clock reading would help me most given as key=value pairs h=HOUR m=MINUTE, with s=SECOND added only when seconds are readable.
h=11 m=55
